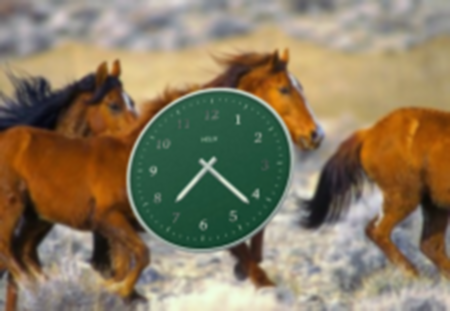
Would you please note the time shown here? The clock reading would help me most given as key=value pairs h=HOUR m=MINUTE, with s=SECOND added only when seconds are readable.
h=7 m=22
